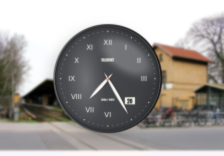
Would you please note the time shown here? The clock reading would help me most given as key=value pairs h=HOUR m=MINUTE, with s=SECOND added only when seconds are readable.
h=7 m=25
